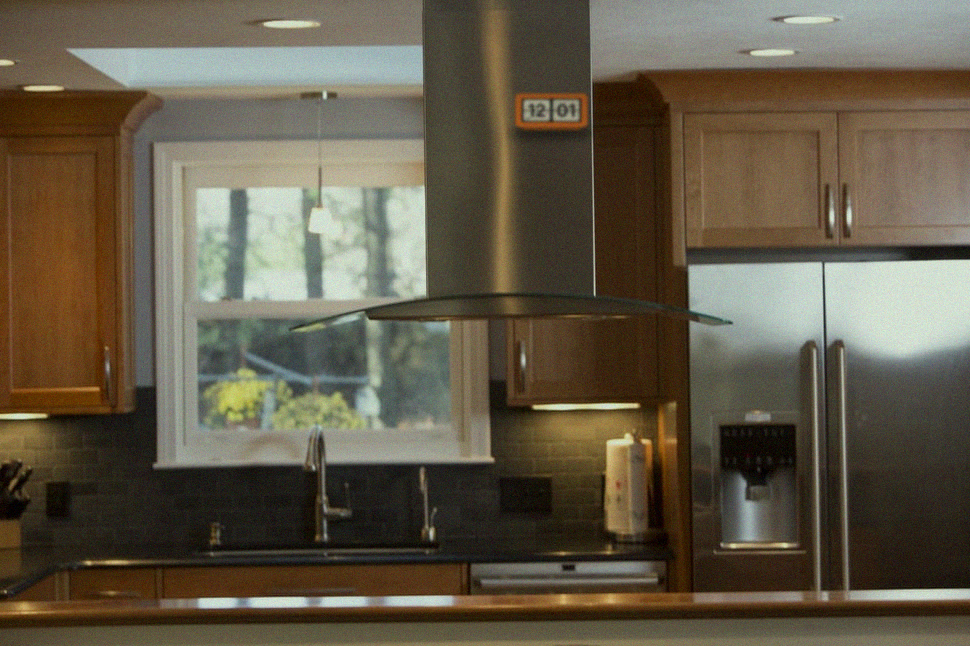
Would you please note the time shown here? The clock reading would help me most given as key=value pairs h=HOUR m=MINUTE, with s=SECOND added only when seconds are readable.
h=12 m=1
